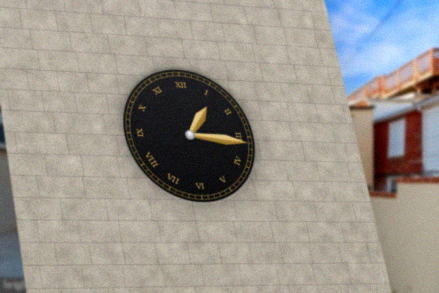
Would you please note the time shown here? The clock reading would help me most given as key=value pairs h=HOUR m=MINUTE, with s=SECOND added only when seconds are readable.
h=1 m=16
